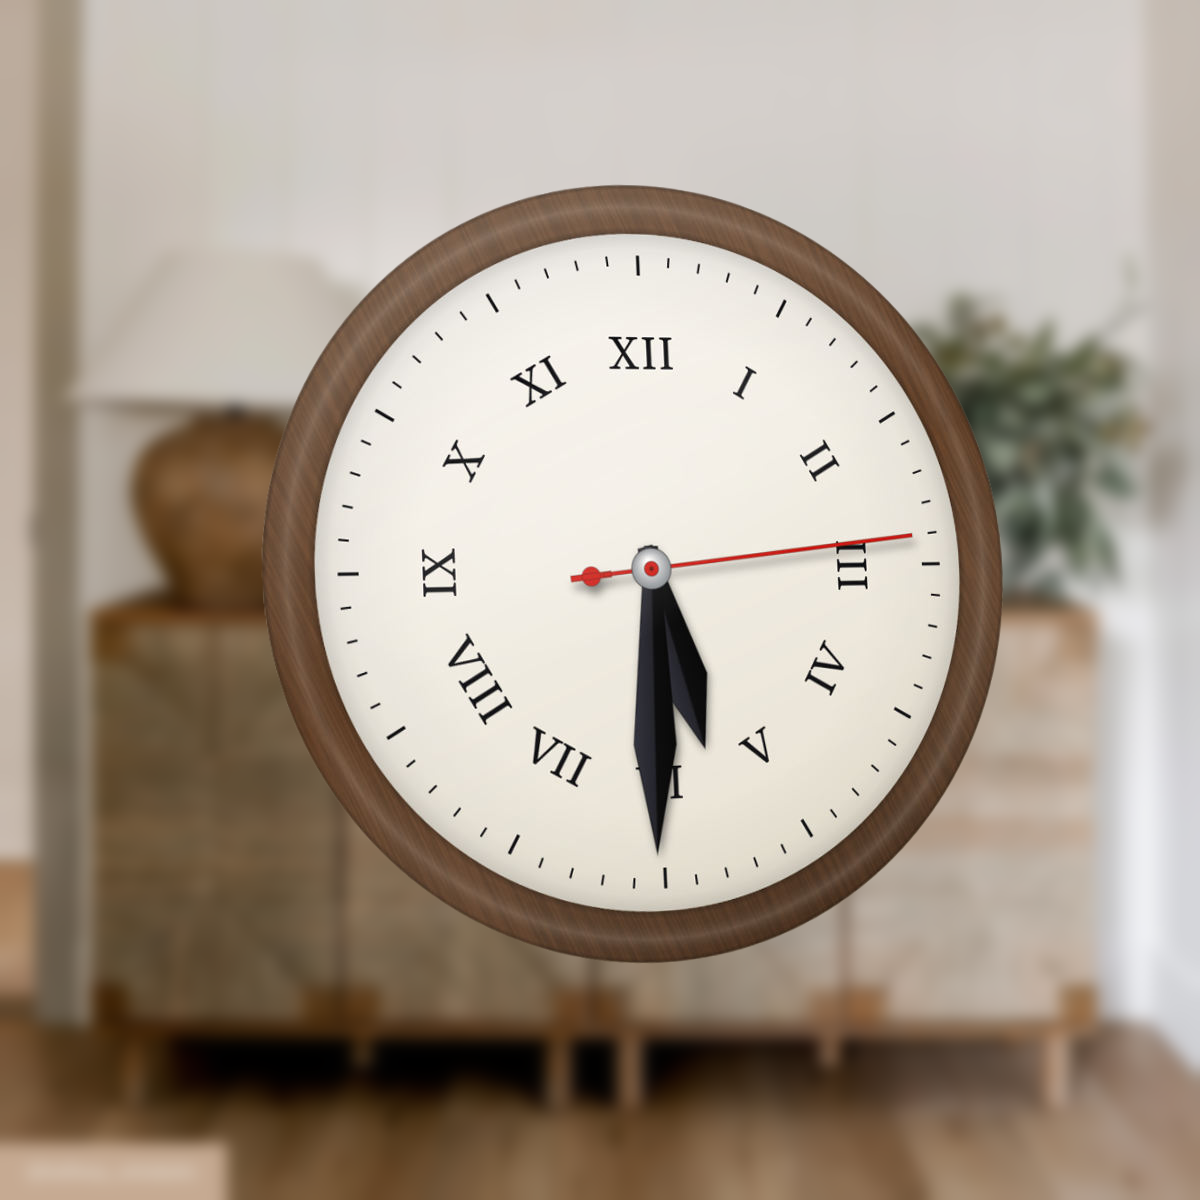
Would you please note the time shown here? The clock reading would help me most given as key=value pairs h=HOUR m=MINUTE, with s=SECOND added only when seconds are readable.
h=5 m=30 s=14
